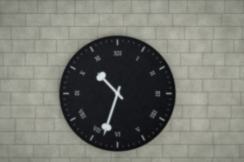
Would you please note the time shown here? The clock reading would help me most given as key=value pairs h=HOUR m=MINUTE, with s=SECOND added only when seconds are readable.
h=10 m=33
